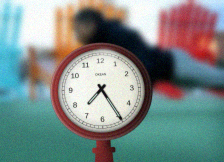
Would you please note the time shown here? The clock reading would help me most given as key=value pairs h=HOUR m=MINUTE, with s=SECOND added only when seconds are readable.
h=7 m=25
